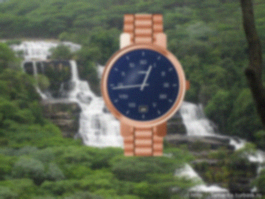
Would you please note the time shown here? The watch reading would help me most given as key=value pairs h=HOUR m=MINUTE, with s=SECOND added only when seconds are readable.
h=12 m=44
